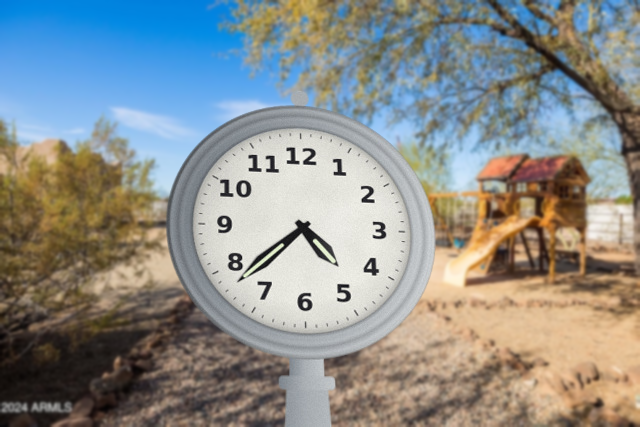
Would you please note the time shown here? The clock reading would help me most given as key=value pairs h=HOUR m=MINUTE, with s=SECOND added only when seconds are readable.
h=4 m=38
